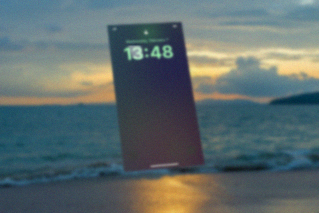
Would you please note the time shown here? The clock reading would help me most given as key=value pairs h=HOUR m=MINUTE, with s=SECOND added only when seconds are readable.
h=13 m=48
